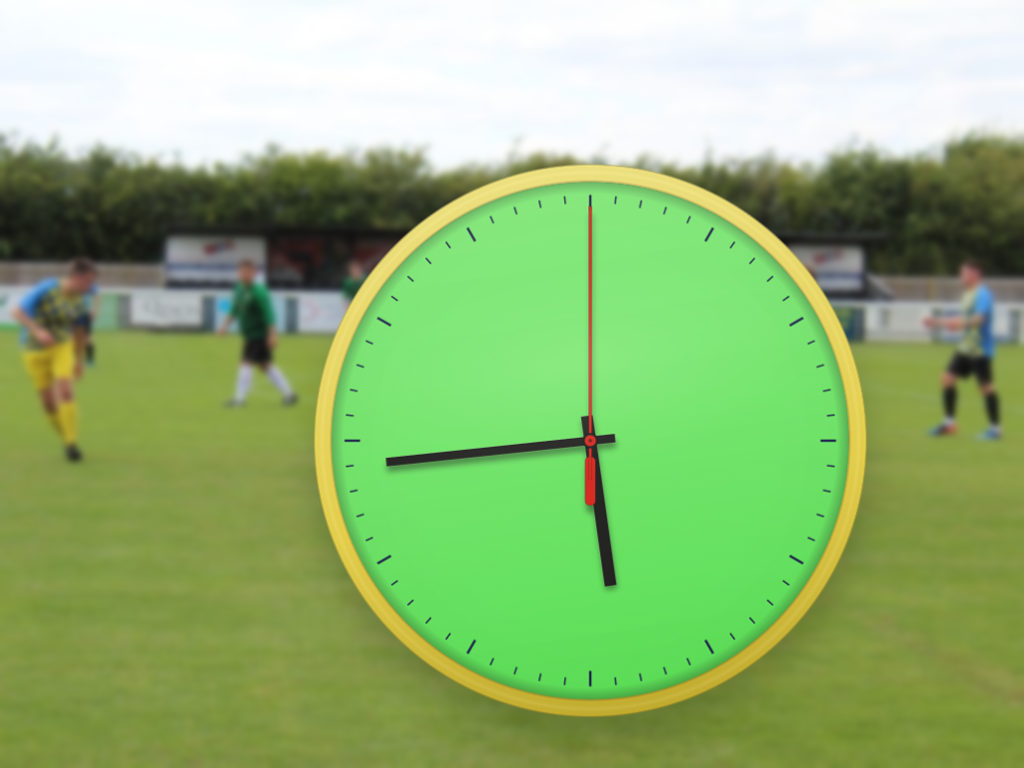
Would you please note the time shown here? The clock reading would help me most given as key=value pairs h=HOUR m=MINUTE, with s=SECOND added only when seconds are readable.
h=5 m=44 s=0
